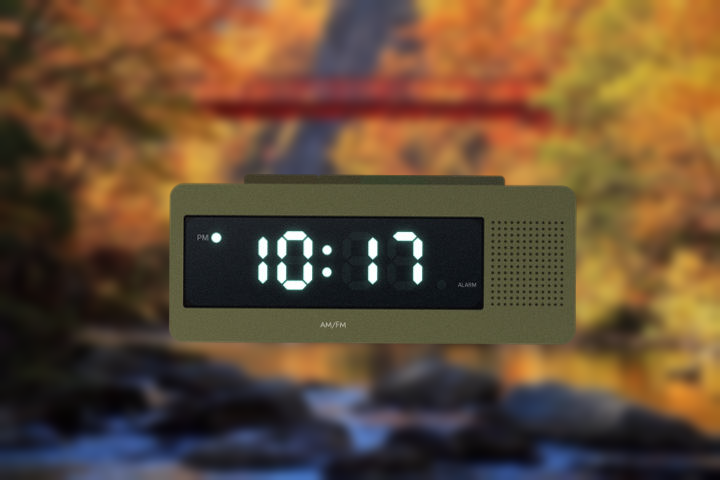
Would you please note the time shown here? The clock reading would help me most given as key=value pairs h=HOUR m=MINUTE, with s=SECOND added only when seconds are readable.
h=10 m=17
